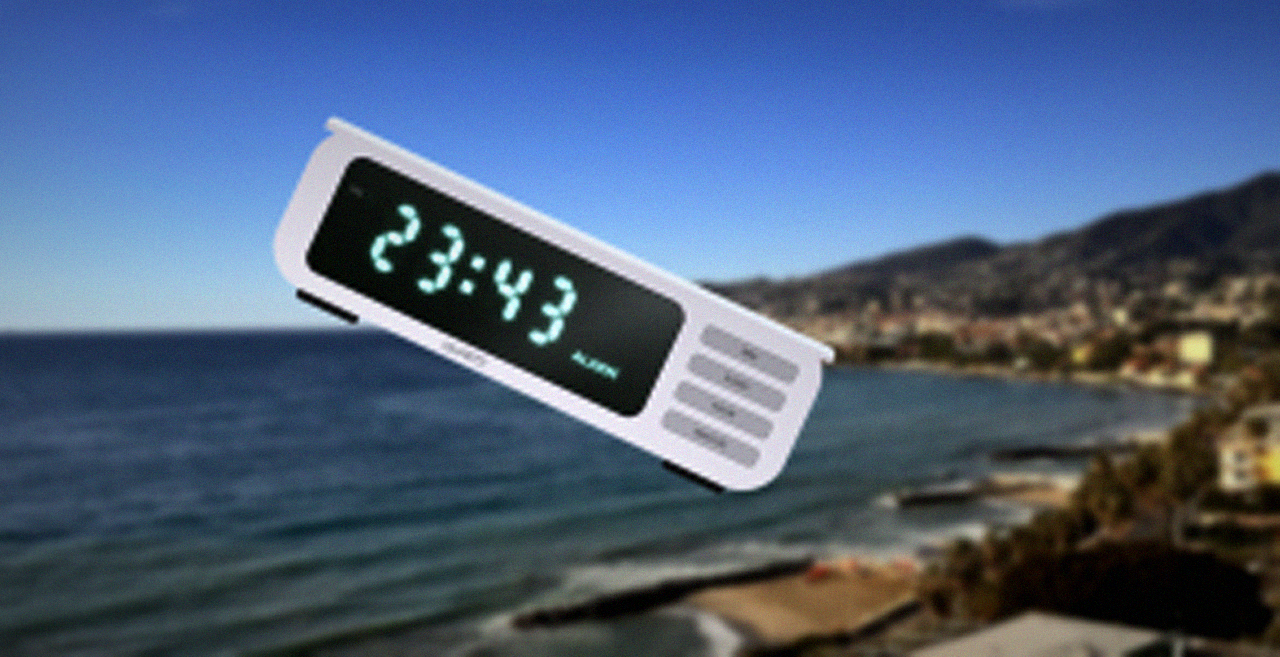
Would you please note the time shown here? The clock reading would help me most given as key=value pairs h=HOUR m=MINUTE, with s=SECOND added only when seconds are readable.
h=23 m=43
